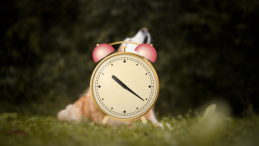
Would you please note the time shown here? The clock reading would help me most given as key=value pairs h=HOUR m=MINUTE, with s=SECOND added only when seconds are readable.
h=10 m=21
